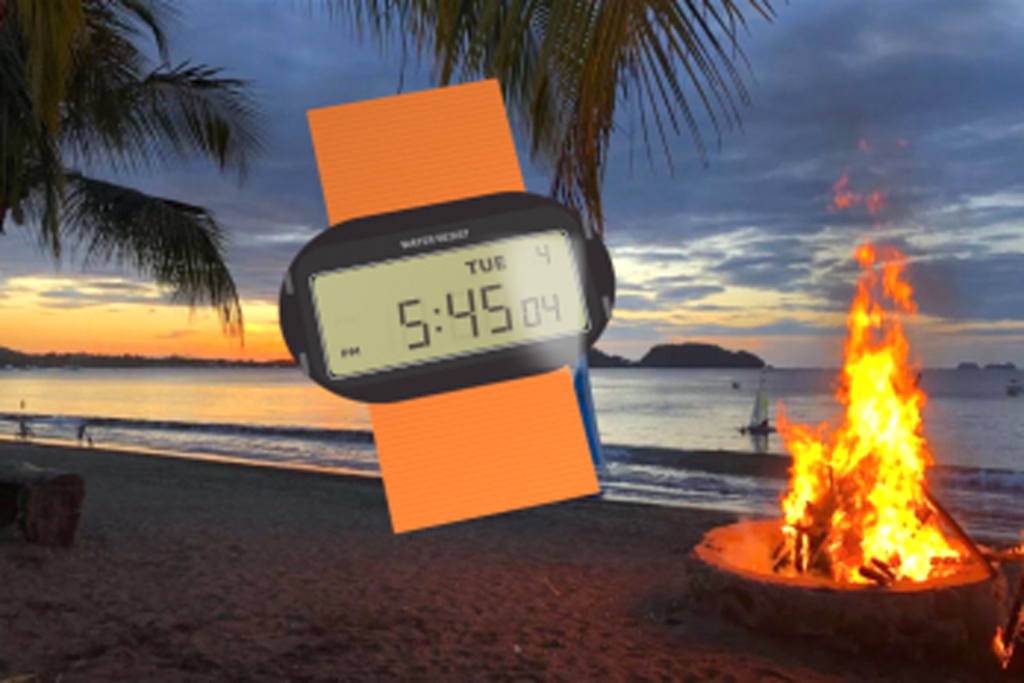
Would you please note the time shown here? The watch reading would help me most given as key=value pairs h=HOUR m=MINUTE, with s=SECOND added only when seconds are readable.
h=5 m=45 s=4
